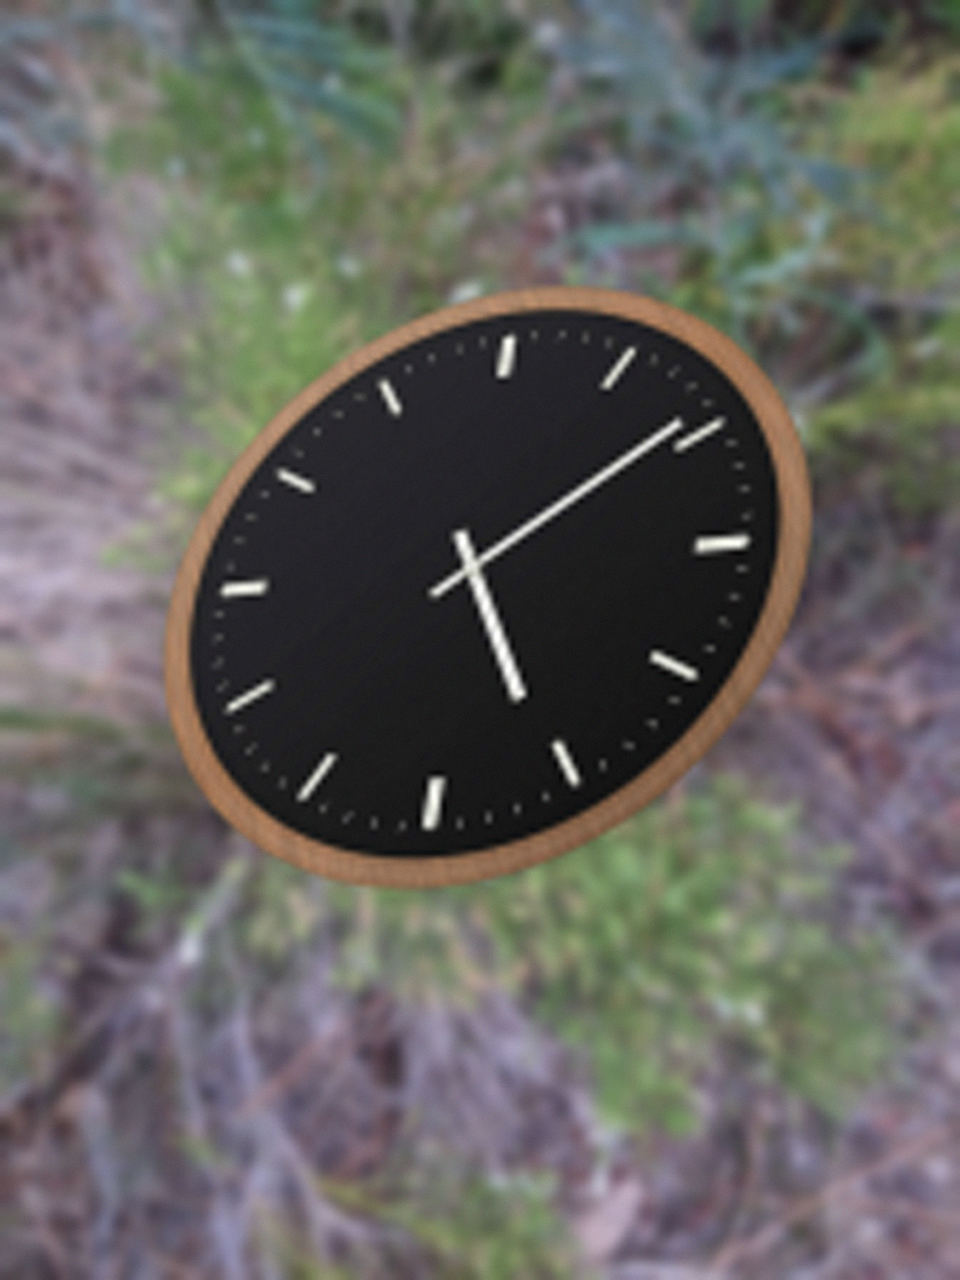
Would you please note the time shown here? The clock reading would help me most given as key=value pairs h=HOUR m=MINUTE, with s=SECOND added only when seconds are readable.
h=5 m=9
